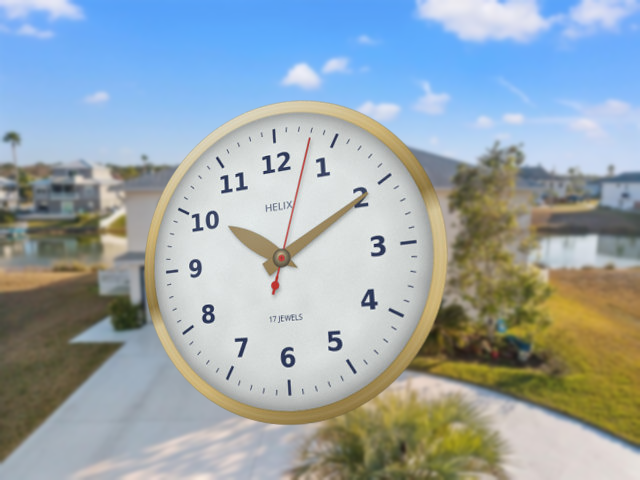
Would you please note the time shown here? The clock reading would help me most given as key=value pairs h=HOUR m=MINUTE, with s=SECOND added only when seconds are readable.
h=10 m=10 s=3
